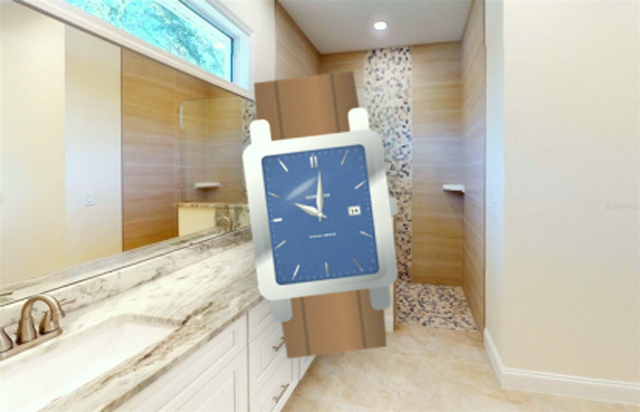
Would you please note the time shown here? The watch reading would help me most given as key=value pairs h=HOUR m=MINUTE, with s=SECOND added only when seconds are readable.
h=10 m=1
